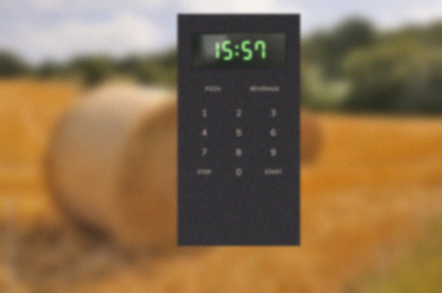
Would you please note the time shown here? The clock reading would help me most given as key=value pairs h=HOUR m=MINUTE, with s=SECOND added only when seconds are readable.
h=15 m=57
